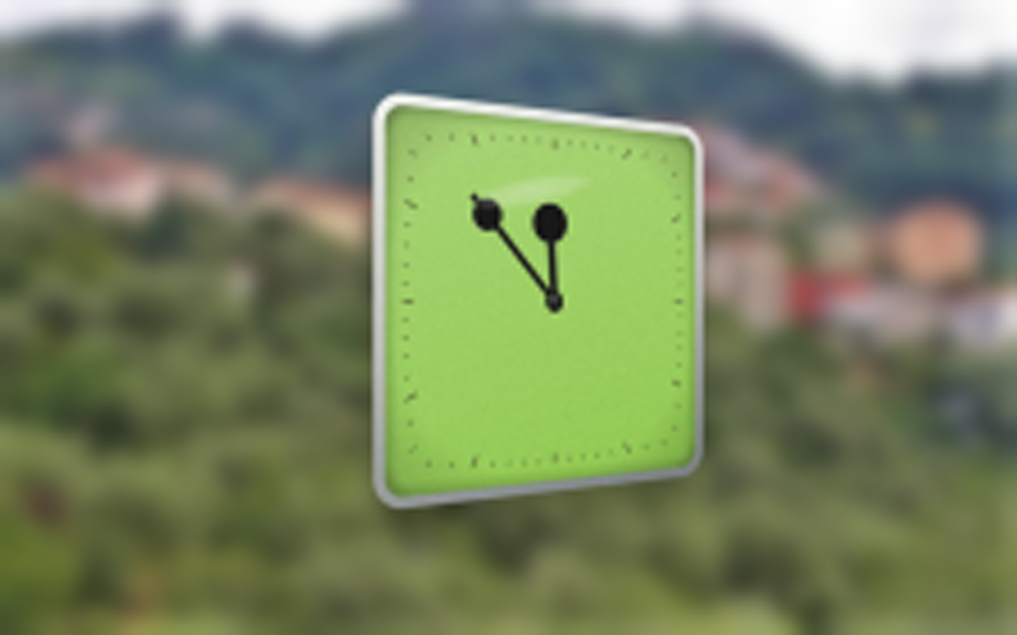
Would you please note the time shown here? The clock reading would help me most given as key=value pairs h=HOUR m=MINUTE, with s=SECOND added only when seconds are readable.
h=11 m=53
